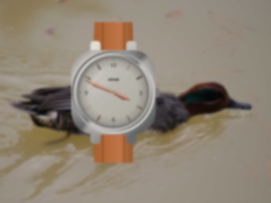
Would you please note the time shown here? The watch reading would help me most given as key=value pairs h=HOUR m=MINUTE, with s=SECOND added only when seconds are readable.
h=3 m=49
